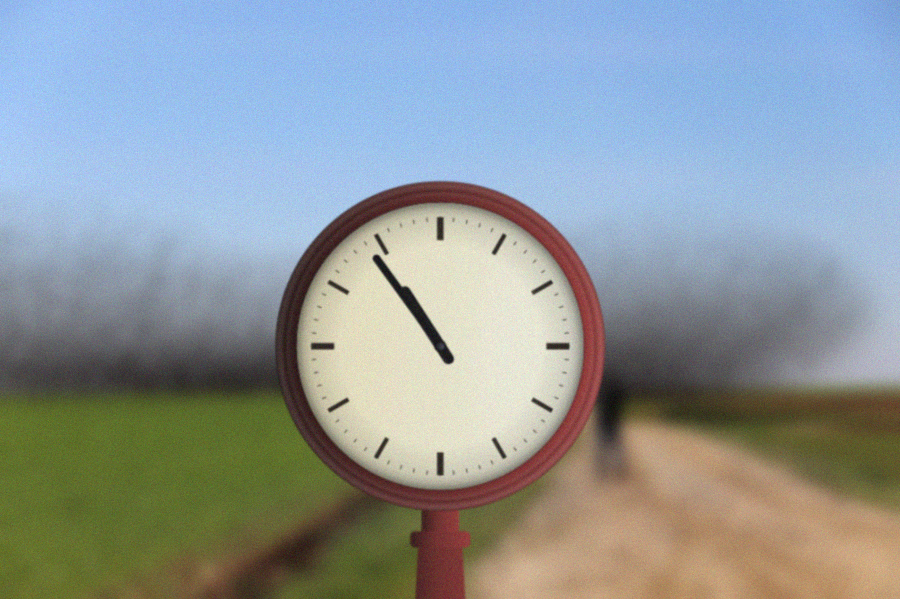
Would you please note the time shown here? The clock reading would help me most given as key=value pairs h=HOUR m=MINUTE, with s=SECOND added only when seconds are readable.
h=10 m=54
